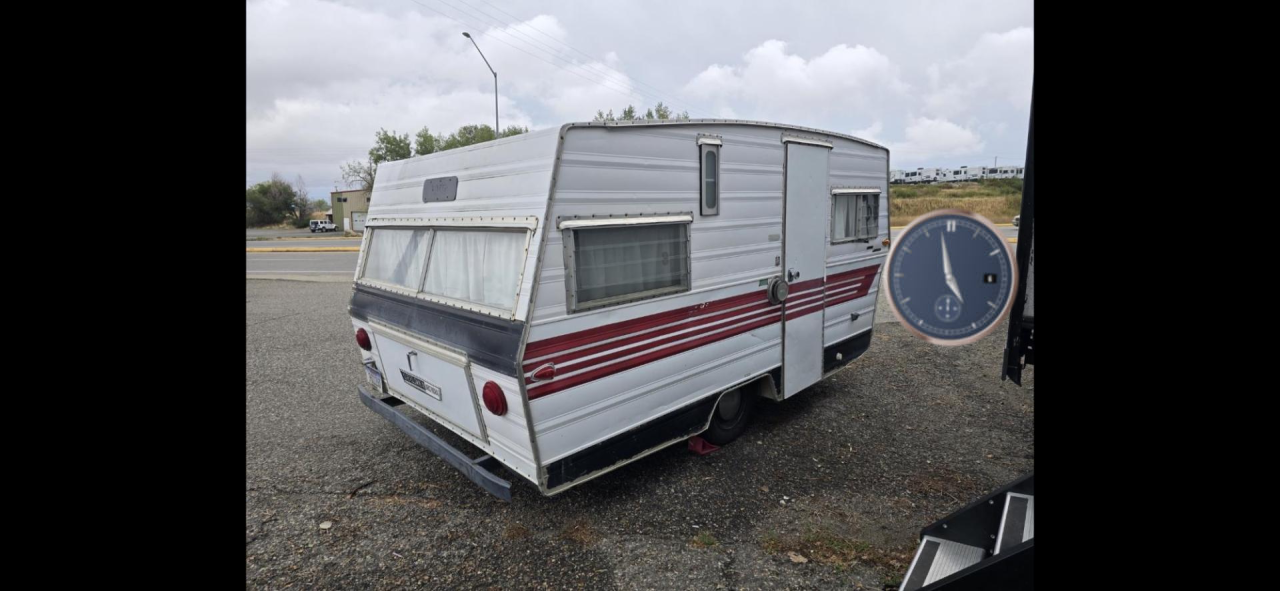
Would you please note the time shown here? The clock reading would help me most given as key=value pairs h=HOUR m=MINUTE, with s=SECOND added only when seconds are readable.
h=4 m=58
